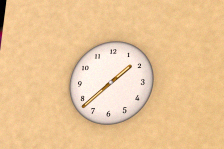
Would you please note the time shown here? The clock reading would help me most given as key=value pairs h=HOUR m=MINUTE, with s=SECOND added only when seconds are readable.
h=1 m=38
